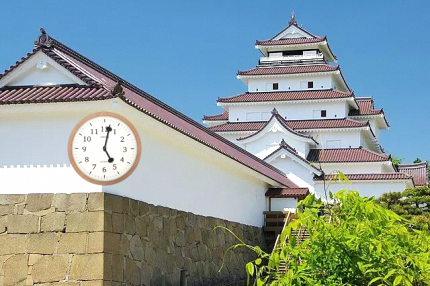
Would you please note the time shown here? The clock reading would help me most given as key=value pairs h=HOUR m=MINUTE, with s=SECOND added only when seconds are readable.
h=5 m=2
